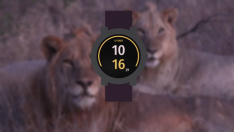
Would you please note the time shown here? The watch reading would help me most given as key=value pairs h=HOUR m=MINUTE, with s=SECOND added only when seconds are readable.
h=10 m=16
